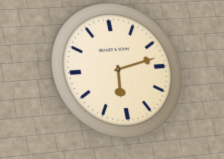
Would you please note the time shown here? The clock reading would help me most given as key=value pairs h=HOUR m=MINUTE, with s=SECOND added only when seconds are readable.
h=6 m=13
